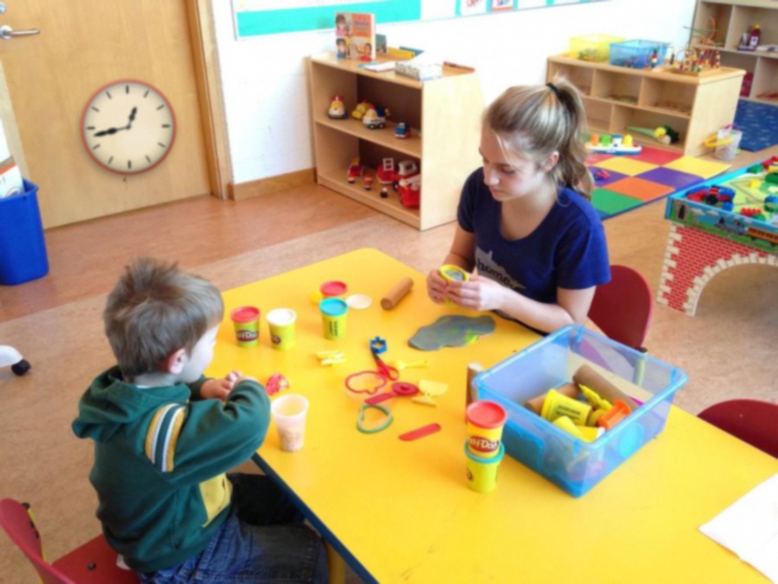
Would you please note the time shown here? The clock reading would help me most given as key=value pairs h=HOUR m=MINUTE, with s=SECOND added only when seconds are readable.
h=12 m=43
